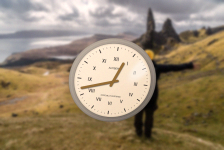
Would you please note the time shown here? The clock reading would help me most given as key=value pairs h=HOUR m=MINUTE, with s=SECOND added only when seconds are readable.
h=12 m=42
